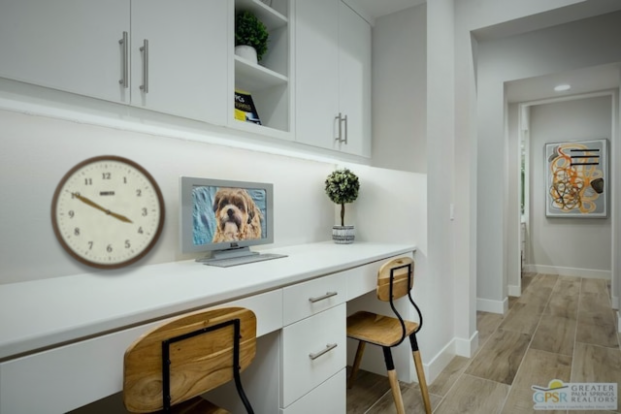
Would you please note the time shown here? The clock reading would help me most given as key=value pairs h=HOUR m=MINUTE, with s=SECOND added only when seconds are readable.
h=3 m=50
